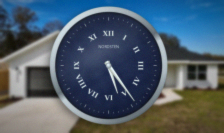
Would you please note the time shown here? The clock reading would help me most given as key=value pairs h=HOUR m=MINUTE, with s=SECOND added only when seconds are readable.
h=5 m=24
